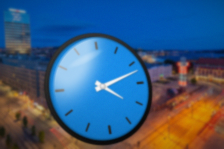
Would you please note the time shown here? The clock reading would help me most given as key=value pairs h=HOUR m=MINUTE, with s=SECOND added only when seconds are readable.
h=4 m=12
